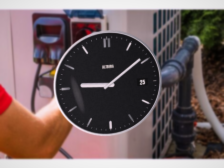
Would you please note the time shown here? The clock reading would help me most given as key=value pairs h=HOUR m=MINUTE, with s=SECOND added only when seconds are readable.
h=9 m=9
